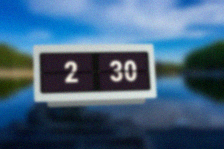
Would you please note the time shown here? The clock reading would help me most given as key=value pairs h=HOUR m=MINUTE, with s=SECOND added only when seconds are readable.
h=2 m=30
